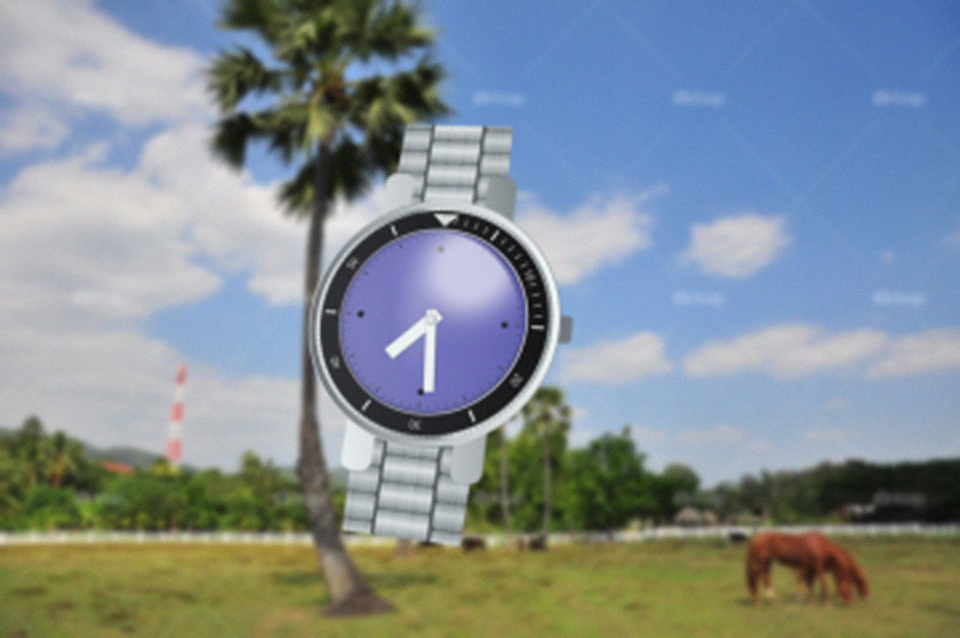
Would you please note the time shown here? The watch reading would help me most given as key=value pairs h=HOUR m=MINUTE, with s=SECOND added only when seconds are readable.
h=7 m=29
